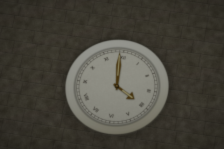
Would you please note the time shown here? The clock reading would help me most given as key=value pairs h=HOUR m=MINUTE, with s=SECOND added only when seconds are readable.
h=3 m=59
